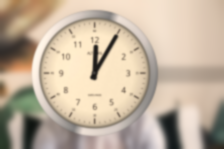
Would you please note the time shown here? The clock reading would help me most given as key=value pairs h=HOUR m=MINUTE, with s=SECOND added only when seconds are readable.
h=12 m=5
